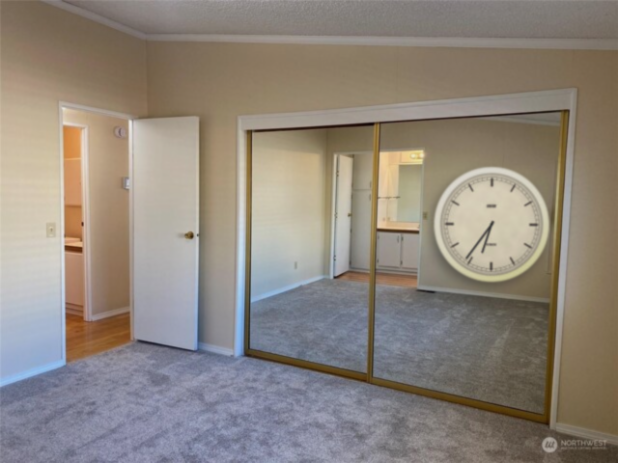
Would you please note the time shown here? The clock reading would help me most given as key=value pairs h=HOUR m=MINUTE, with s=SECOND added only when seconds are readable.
h=6 m=36
